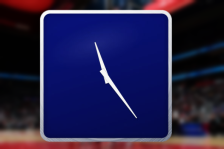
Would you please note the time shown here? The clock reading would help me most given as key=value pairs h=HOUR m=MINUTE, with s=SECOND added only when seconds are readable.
h=11 m=24
